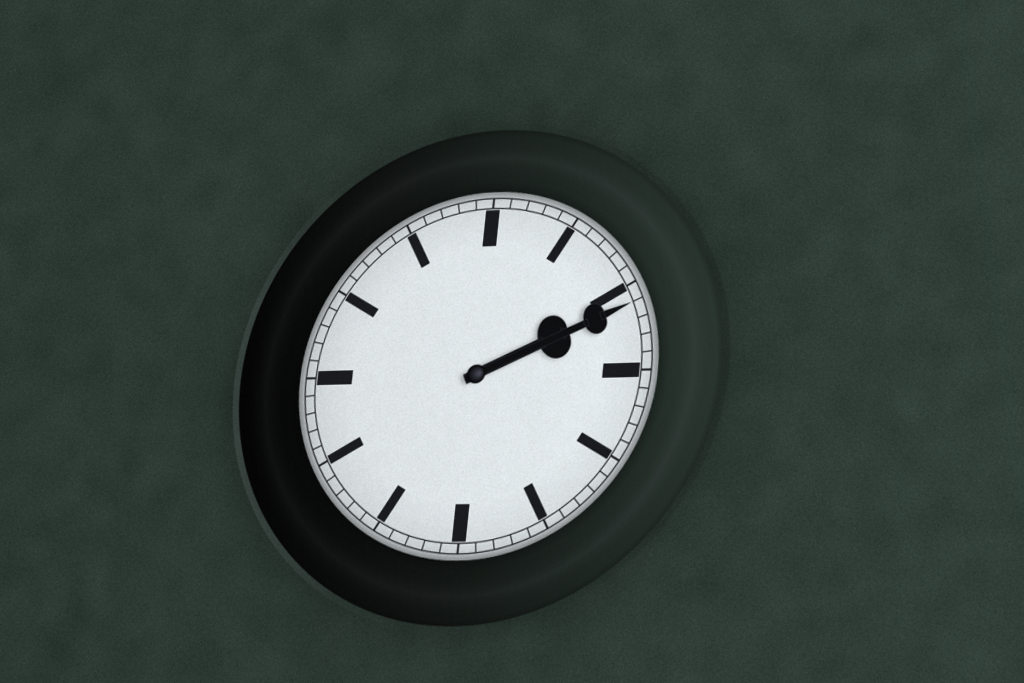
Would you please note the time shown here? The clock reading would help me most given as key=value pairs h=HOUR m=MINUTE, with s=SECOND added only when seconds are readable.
h=2 m=11
